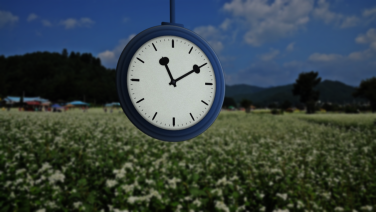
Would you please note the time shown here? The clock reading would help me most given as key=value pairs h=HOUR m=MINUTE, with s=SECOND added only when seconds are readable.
h=11 m=10
